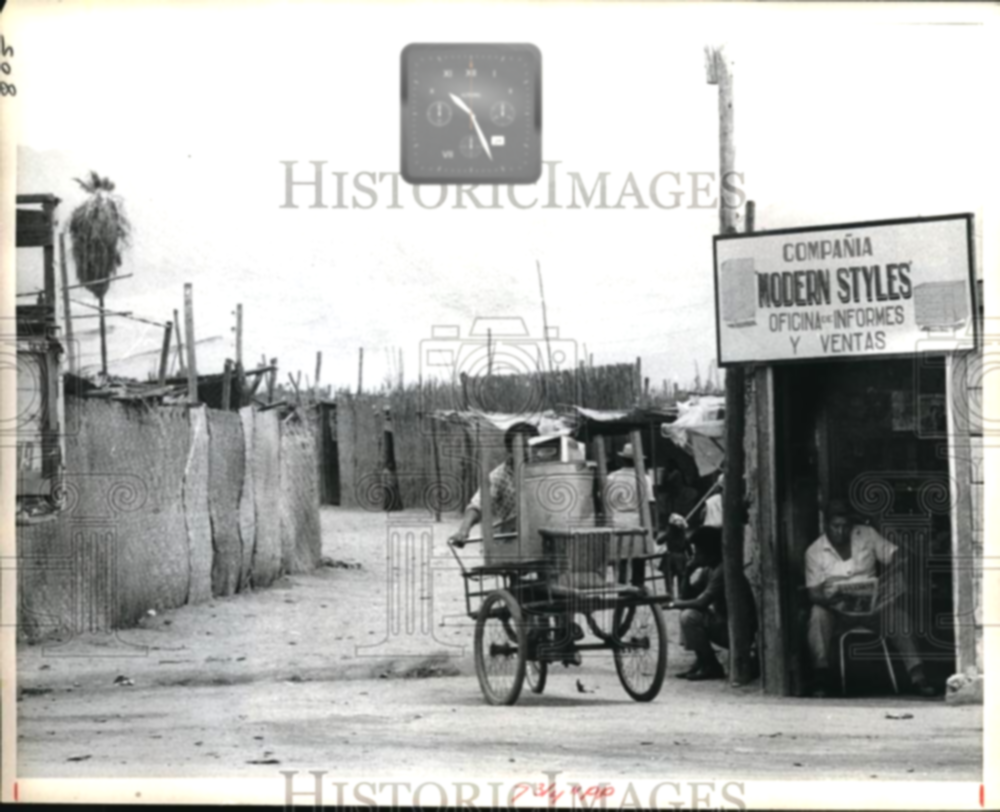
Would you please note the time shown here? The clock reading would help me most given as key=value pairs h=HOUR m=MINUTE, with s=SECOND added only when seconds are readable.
h=10 m=26
